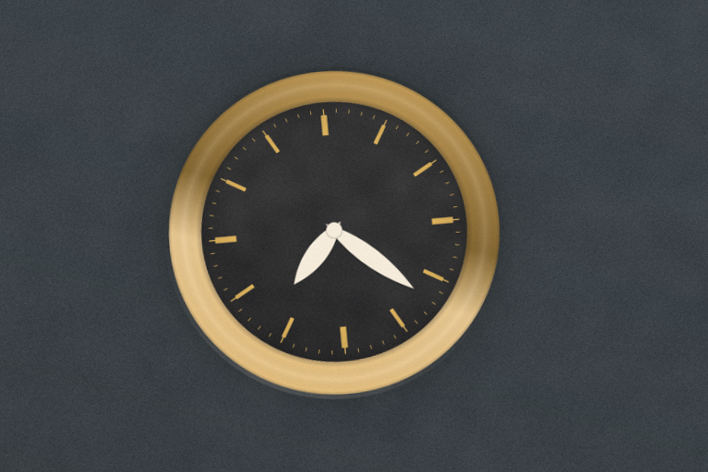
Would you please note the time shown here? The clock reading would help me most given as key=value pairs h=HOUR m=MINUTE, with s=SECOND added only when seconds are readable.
h=7 m=22
